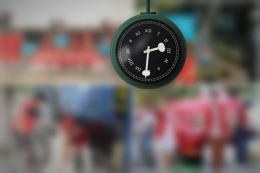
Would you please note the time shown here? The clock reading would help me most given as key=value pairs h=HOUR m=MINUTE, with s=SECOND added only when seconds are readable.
h=2 m=31
